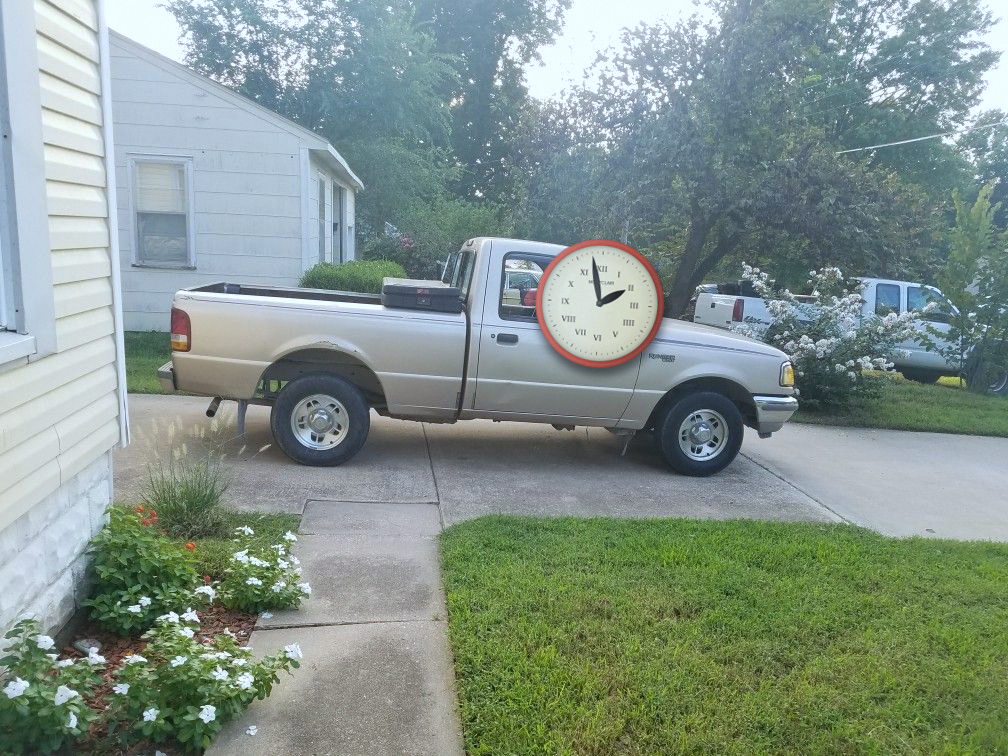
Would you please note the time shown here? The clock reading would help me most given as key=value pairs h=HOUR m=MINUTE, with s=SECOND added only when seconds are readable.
h=1 m=58
